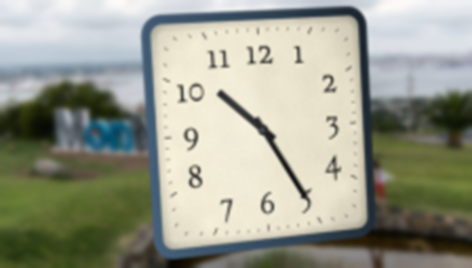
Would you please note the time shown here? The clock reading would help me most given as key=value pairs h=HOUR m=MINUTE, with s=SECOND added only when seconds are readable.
h=10 m=25
